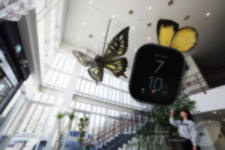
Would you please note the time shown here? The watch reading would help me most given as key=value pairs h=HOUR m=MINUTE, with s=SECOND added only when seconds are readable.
h=7 m=10
